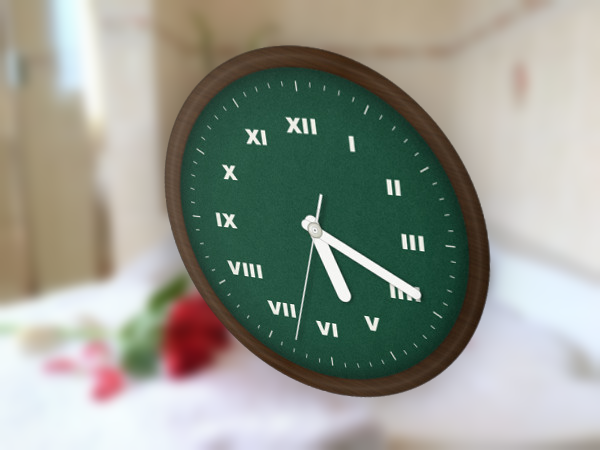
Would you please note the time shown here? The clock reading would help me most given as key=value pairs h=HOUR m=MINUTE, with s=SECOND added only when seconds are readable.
h=5 m=19 s=33
